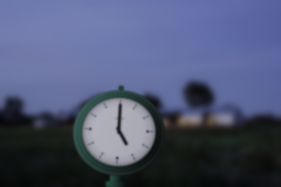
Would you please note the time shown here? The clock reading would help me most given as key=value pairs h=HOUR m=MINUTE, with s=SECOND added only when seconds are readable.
h=5 m=0
